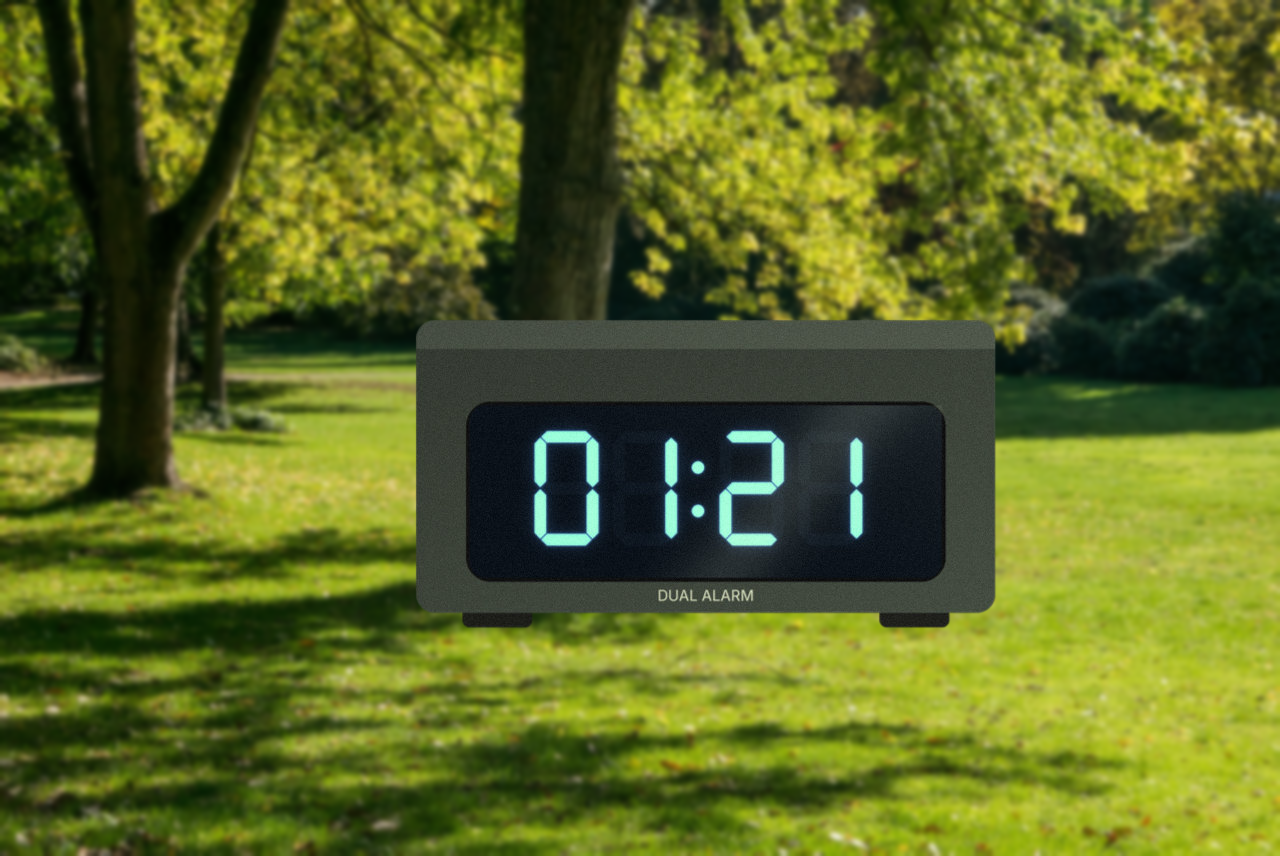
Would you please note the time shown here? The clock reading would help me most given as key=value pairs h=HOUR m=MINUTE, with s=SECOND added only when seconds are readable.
h=1 m=21
